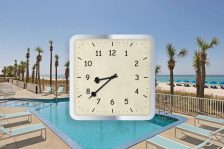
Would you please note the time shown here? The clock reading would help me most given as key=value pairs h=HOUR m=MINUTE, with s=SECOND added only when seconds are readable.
h=8 m=38
